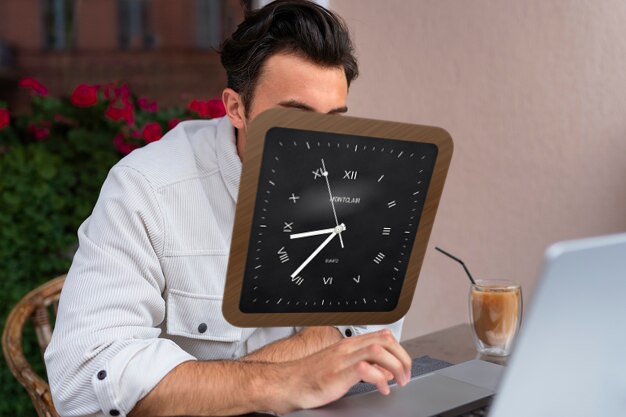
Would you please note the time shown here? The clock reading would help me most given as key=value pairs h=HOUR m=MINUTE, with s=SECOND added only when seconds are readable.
h=8 m=35 s=56
